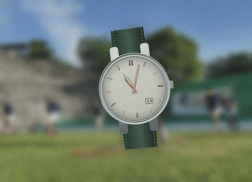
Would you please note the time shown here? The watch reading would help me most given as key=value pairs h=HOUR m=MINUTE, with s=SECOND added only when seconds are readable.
h=11 m=3
